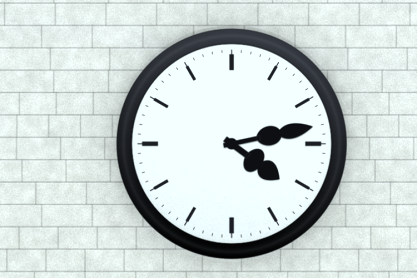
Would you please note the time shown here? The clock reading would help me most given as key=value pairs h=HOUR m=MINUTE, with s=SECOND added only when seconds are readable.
h=4 m=13
